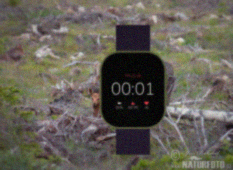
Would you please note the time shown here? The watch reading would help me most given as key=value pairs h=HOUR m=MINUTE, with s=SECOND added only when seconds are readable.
h=0 m=1
